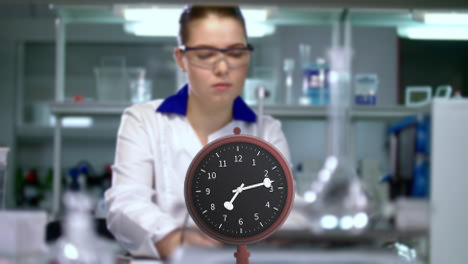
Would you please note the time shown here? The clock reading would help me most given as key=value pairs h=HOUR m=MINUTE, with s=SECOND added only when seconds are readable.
h=7 m=13
